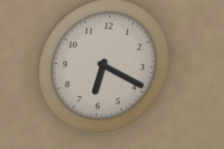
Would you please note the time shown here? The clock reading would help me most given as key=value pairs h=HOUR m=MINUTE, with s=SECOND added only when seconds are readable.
h=6 m=19
